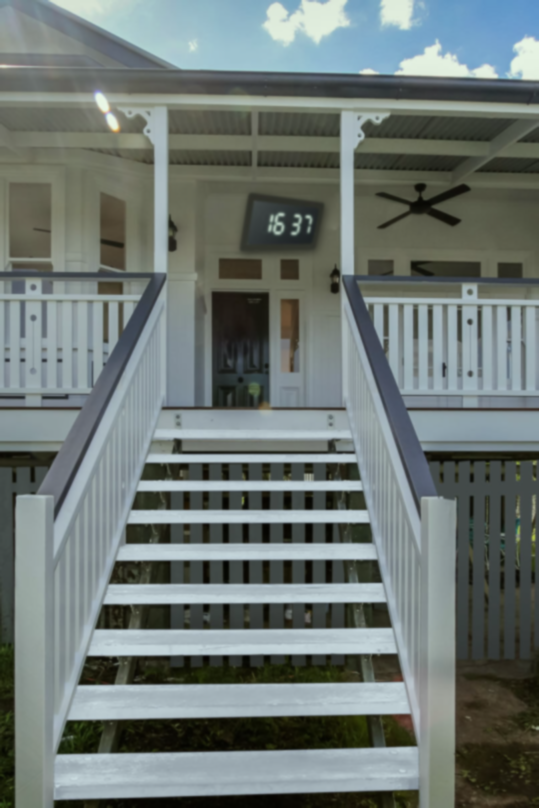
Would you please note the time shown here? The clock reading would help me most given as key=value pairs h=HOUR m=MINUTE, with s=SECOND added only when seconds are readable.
h=16 m=37
